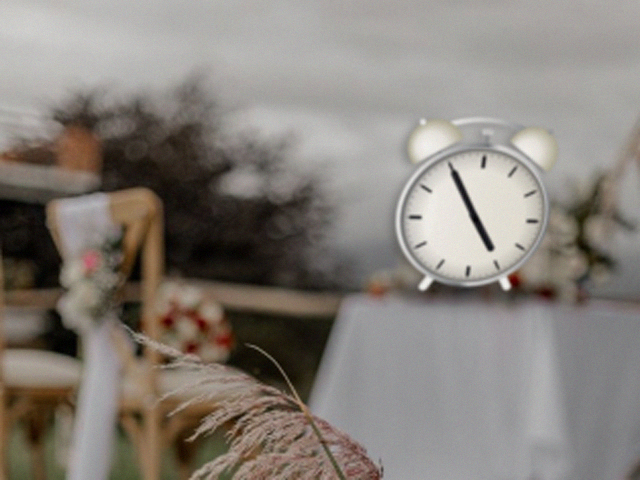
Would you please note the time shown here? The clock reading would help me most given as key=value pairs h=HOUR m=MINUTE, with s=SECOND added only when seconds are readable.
h=4 m=55
